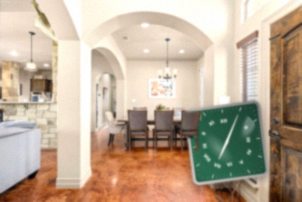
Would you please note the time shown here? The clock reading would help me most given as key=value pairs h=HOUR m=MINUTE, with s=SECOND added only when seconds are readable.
h=7 m=5
